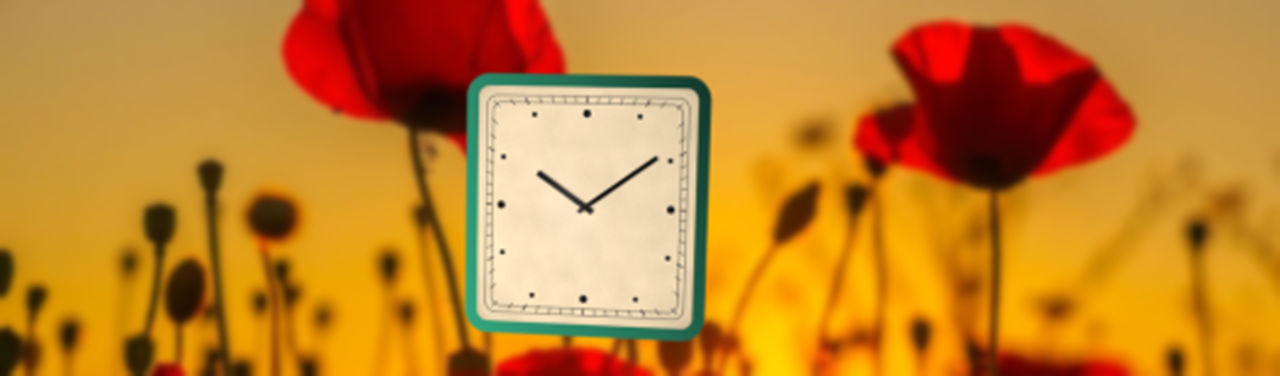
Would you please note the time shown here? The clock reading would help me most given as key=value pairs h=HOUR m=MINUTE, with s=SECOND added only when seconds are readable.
h=10 m=9
